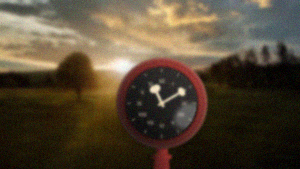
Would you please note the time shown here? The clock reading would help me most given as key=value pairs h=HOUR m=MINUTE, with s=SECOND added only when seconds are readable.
h=11 m=10
